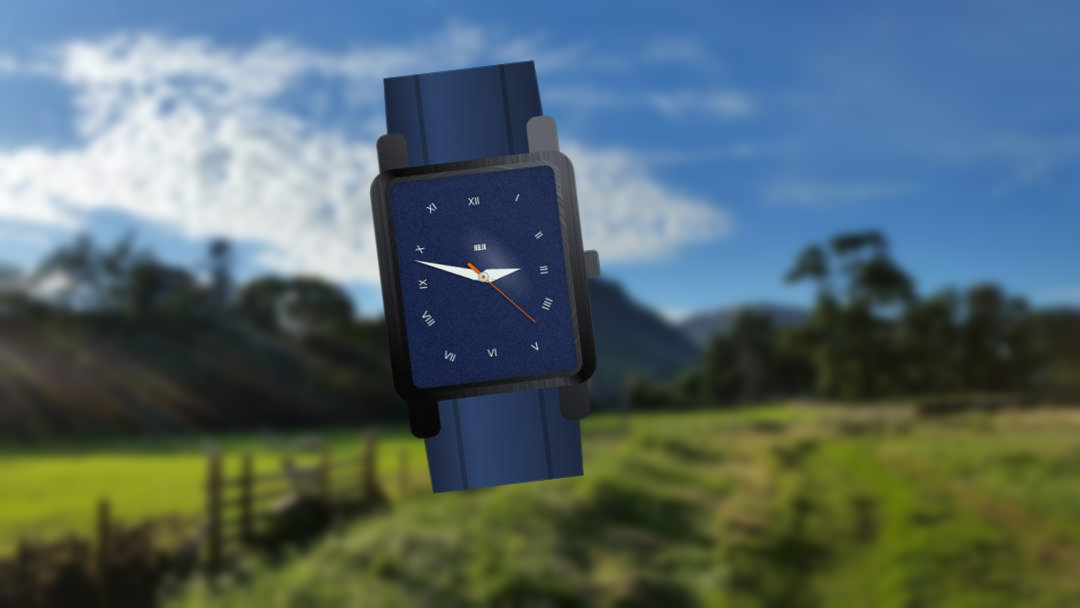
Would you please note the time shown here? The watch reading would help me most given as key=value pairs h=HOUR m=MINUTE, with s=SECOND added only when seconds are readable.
h=2 m=48 s=23
